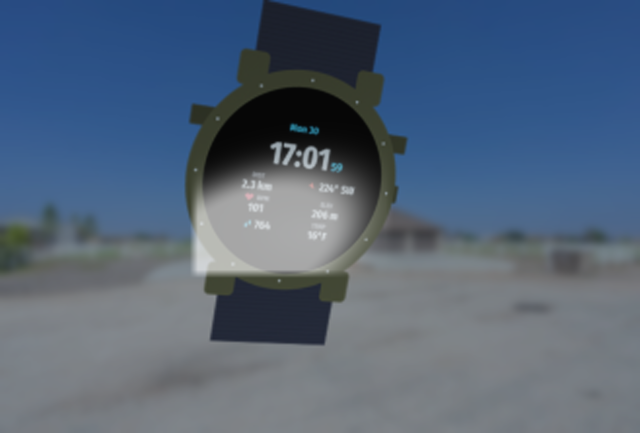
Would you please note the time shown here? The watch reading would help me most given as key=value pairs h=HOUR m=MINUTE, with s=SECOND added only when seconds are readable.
h=17 m=1
